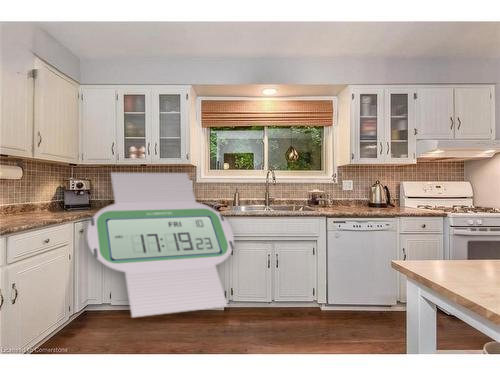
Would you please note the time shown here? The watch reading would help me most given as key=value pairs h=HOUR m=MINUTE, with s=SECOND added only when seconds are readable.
h=17 m=19 s=23
